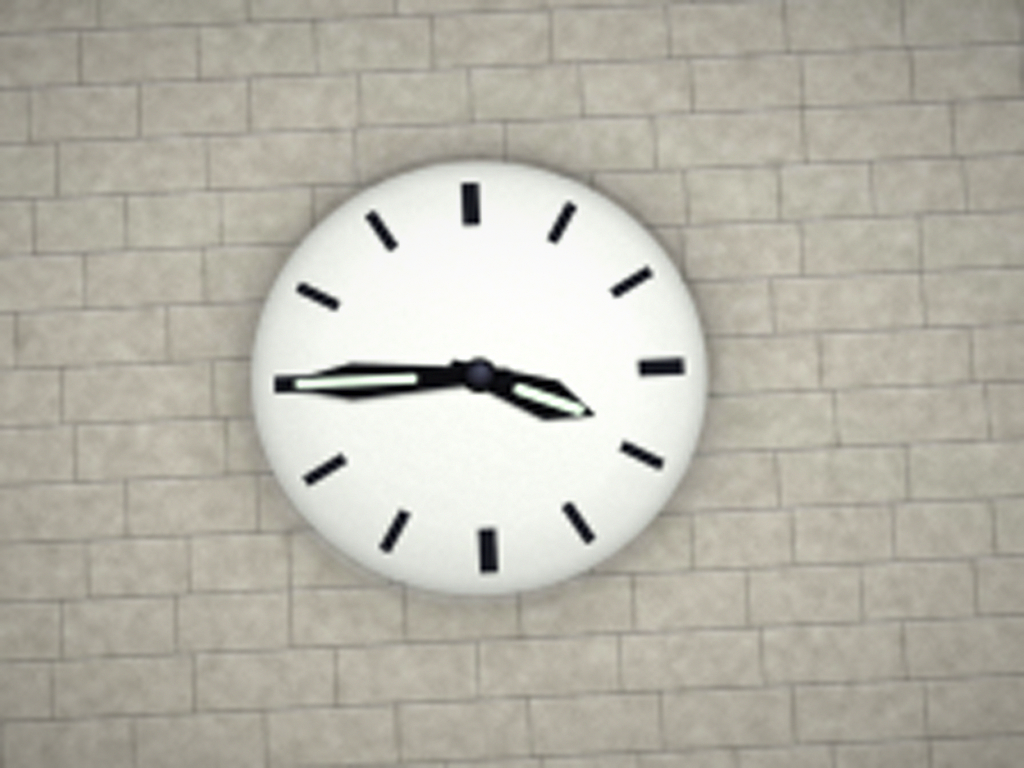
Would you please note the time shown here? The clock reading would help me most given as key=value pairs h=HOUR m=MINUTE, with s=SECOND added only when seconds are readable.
h=3 m=45
